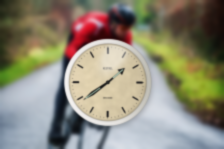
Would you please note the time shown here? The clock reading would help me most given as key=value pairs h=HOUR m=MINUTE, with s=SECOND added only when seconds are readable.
h=1 m=39
